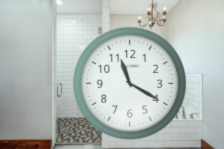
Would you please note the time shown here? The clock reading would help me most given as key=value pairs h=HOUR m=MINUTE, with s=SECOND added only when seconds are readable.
h=11 m=20
